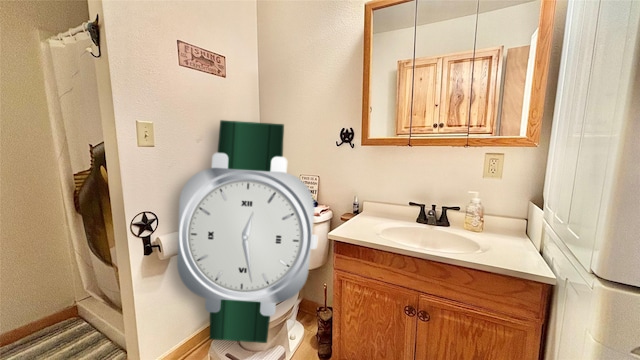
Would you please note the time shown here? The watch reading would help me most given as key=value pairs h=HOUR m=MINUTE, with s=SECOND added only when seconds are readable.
h=12 m=28
